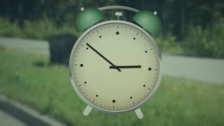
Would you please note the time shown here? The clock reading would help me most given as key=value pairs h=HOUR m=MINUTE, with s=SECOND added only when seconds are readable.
h=2 m=51
